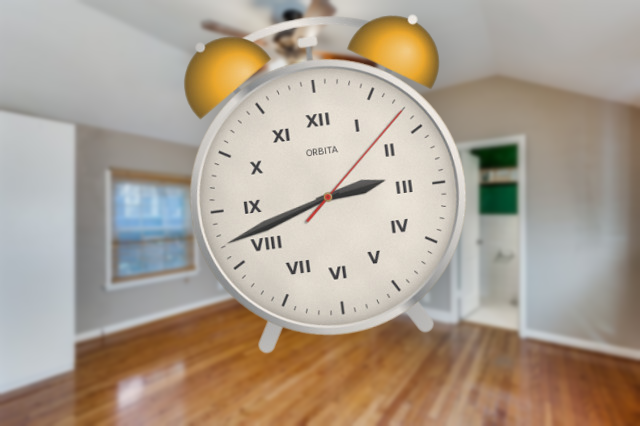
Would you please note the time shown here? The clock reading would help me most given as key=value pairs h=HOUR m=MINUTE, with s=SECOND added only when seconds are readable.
h=2 m=42 s=8
